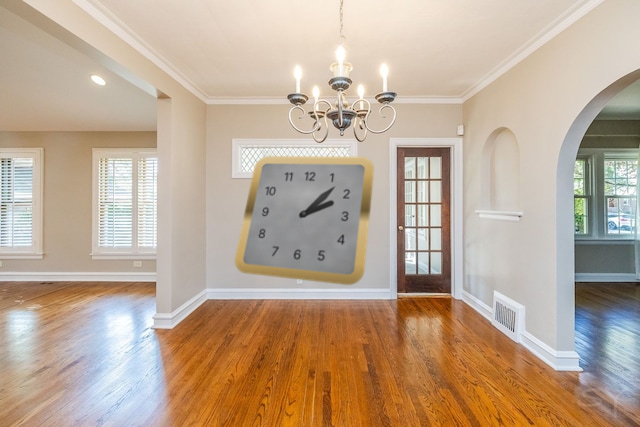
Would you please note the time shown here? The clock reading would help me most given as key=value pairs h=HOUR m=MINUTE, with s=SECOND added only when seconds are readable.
h=2 m=7
